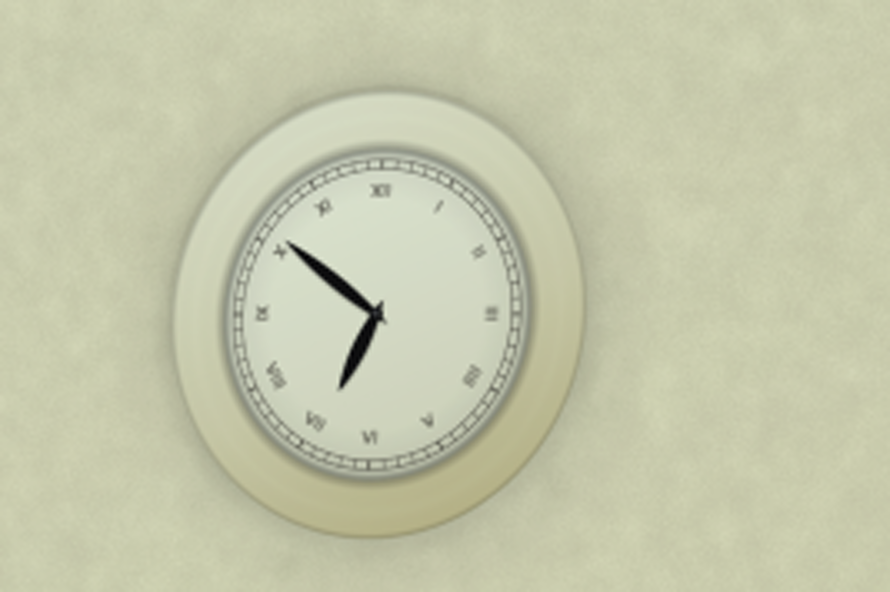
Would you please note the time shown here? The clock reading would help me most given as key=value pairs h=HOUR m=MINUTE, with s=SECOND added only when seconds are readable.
h=6 m=51
